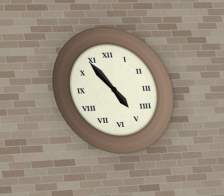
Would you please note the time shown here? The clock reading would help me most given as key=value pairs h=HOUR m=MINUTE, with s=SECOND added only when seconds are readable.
h=4 m=54
